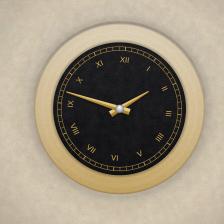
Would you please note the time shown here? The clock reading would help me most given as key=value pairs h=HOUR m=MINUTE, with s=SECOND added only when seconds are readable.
h=1 m=47
